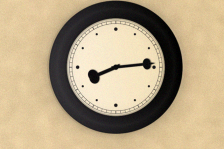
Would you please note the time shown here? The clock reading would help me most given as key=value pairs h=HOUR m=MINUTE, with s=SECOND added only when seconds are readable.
h=8 m=14
